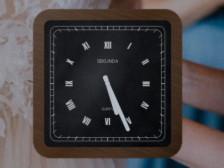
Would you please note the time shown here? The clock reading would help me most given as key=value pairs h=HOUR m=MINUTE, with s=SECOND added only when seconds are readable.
h=5 m=26
